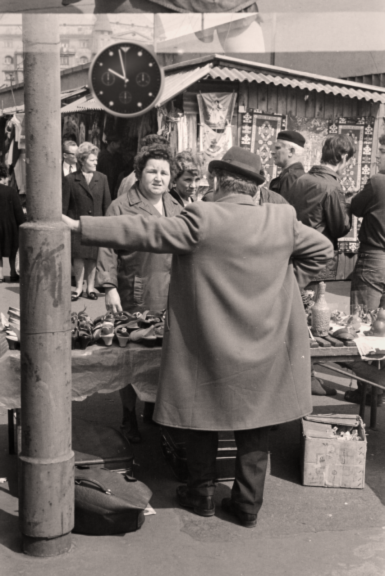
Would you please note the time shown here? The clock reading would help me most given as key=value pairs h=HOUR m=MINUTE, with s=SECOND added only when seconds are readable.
h=9 m=58
